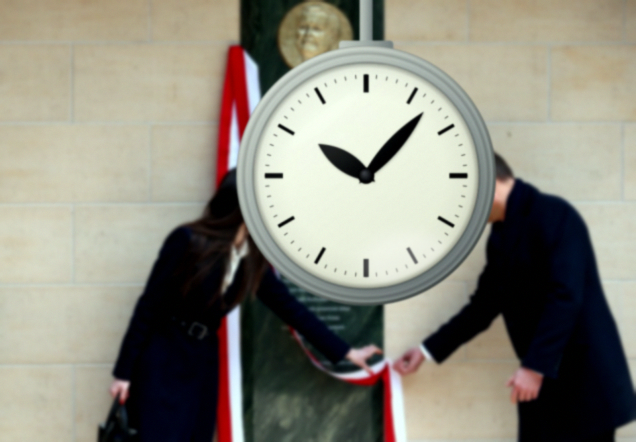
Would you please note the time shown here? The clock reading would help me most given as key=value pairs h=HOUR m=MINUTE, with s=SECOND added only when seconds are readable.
h=10 m=7
